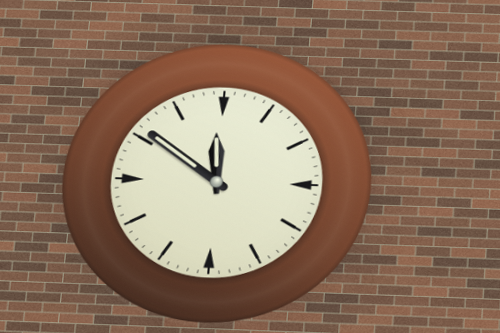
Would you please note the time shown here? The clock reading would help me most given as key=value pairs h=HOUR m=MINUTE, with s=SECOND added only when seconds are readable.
h=11 m=51
